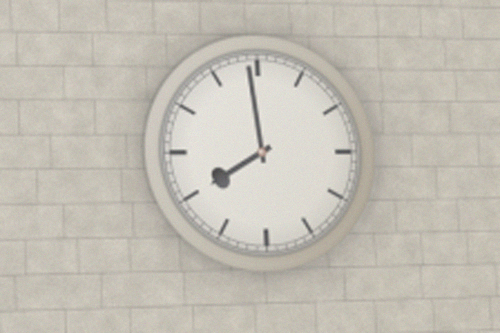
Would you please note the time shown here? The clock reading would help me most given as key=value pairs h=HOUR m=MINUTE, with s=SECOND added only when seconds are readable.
h=7 m=59
